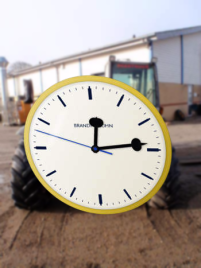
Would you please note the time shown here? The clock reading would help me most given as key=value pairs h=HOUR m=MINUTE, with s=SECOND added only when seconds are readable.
h=12 m=13 s=48
